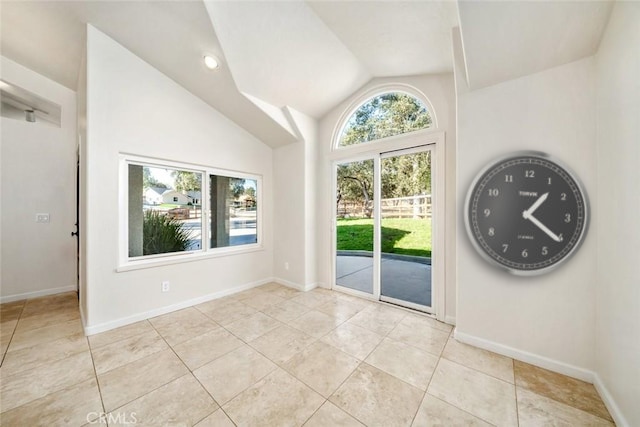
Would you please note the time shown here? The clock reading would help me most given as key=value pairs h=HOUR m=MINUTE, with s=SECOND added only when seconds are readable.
h=1 m=21
